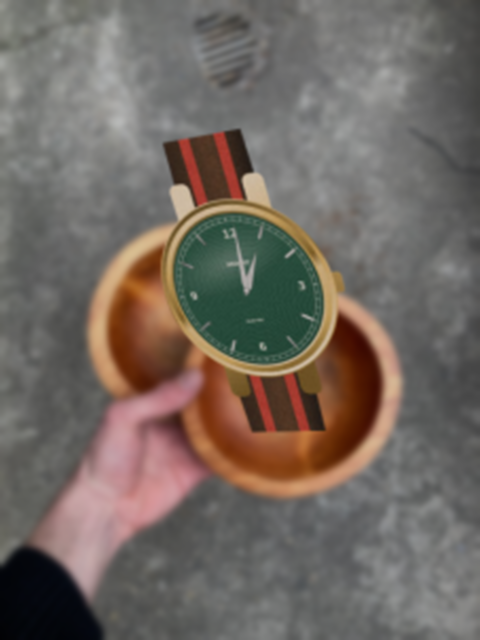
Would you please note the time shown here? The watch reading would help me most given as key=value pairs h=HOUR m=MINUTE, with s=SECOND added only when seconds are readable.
h=1 m=1
